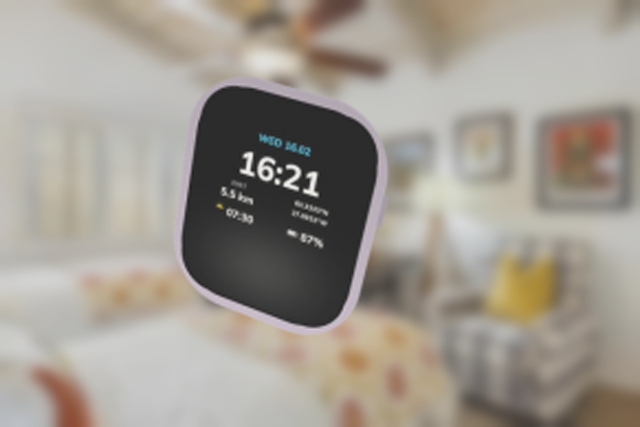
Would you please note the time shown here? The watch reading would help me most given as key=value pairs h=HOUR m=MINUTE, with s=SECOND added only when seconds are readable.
h=16 m=21
